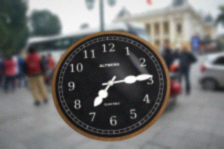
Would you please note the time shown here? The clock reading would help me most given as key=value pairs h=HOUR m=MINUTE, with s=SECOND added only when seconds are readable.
h=7 m=14
